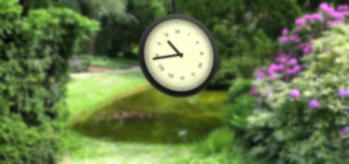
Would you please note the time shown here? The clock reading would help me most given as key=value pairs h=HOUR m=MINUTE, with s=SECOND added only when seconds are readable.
h=10 m=44
